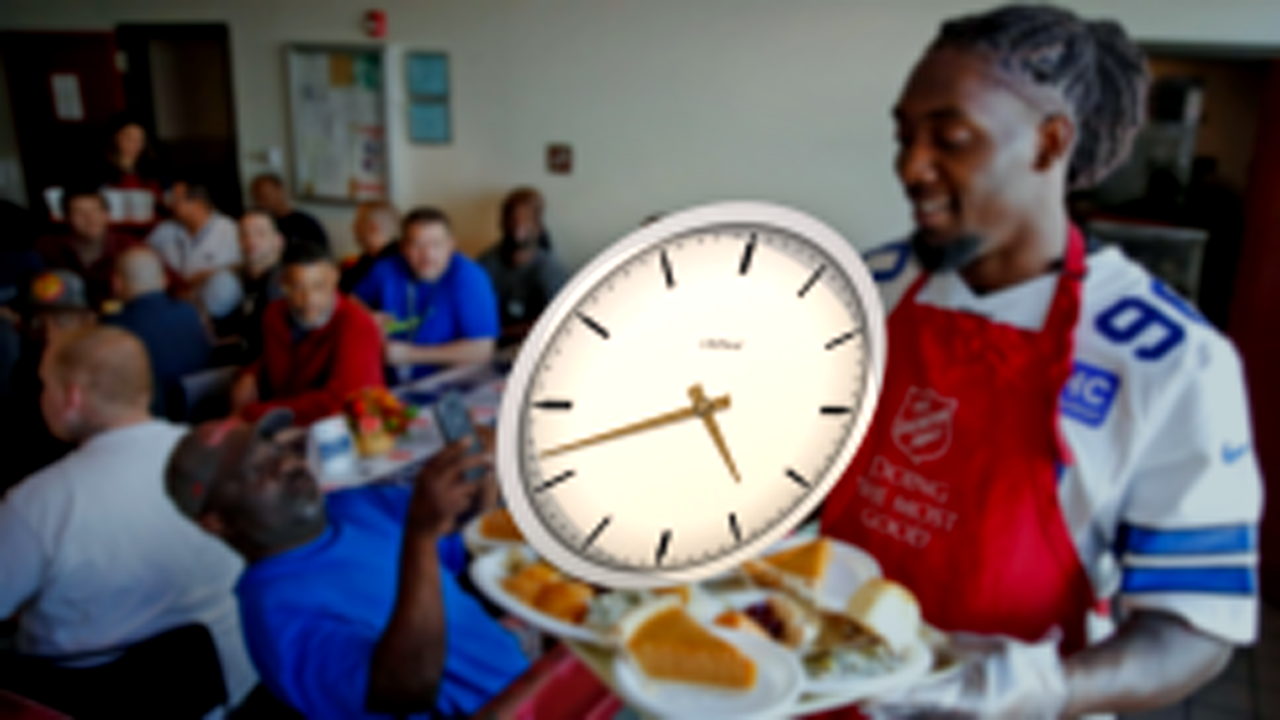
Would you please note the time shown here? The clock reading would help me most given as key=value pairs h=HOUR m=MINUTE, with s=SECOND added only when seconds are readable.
h=4 m=42
